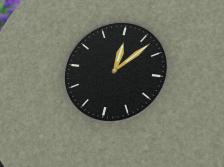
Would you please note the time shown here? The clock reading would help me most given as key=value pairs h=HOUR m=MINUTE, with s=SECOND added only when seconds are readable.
h=12 m=7
